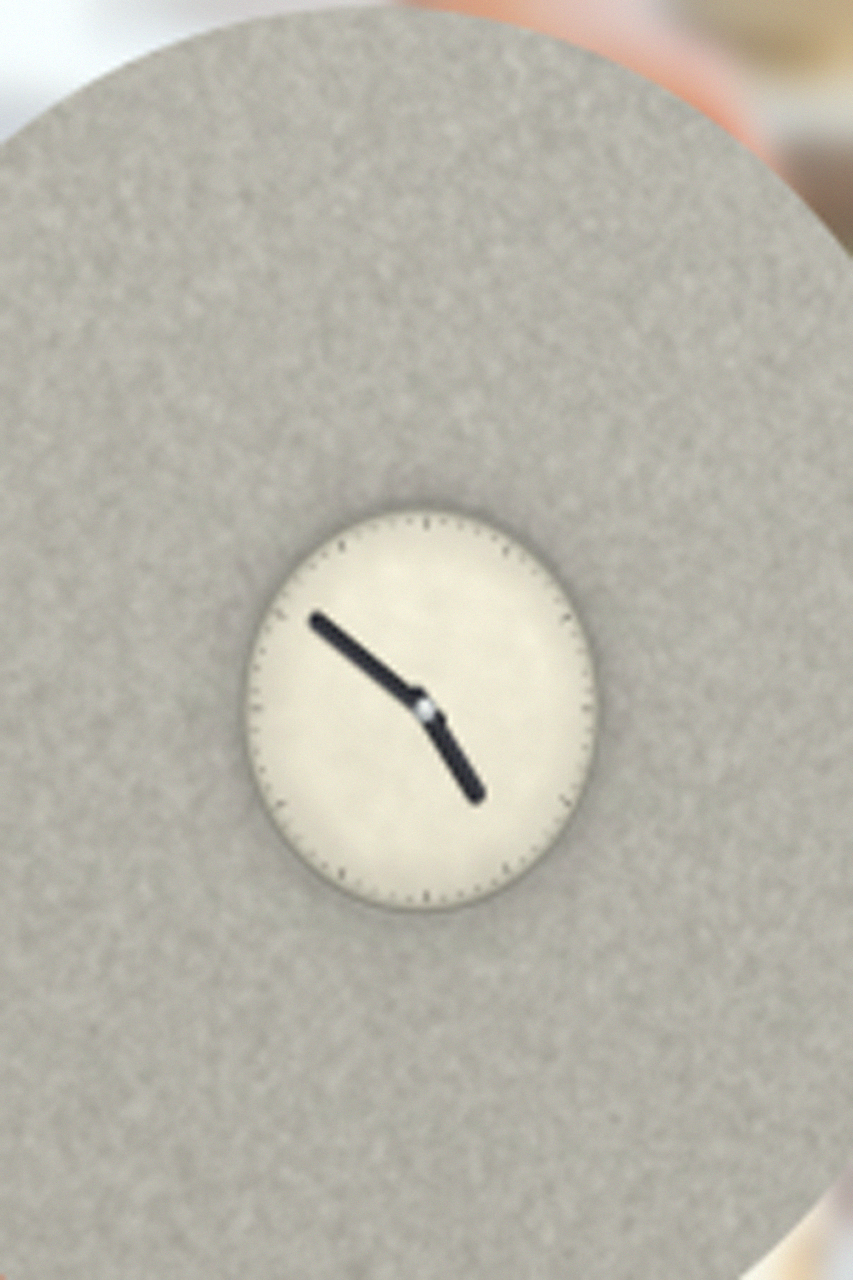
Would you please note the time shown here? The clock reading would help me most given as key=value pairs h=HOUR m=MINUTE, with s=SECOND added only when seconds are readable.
h=4 m=51
